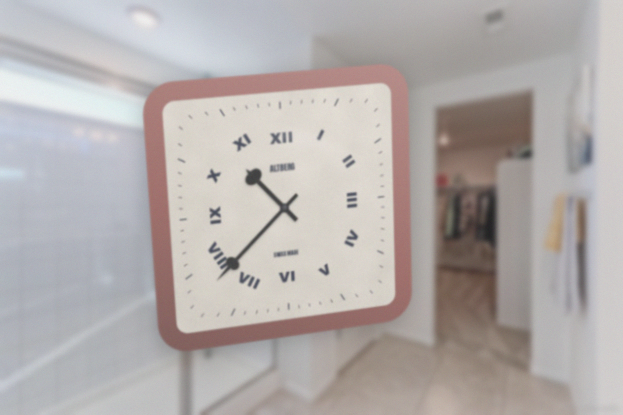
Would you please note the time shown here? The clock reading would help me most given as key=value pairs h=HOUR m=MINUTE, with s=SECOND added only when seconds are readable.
h=10 m=38
